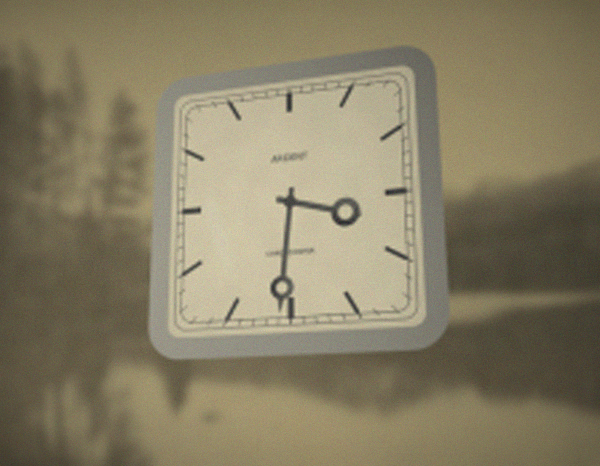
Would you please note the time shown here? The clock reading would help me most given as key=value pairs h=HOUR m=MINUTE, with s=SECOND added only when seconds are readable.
h=3 m=31
